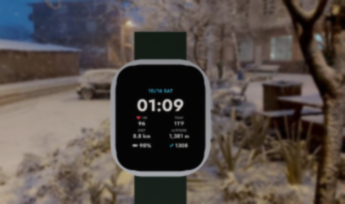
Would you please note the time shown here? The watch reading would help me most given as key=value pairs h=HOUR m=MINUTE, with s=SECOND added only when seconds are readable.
h=1 m=9
